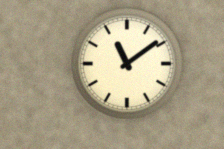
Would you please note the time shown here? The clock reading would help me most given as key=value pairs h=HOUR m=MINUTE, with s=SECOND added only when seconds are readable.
h=11 m=9
